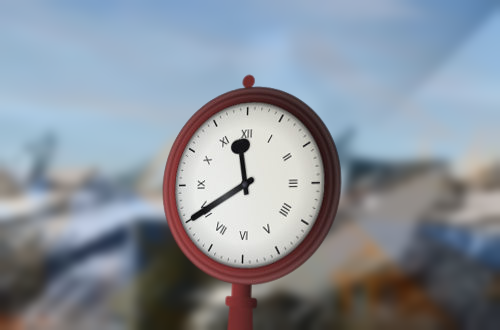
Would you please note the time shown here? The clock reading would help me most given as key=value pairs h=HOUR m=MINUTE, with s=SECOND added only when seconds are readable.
h=11 m=40
